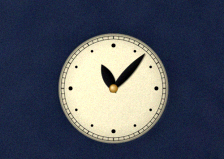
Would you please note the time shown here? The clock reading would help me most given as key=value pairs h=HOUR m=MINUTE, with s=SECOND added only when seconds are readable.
h=11 m=7
